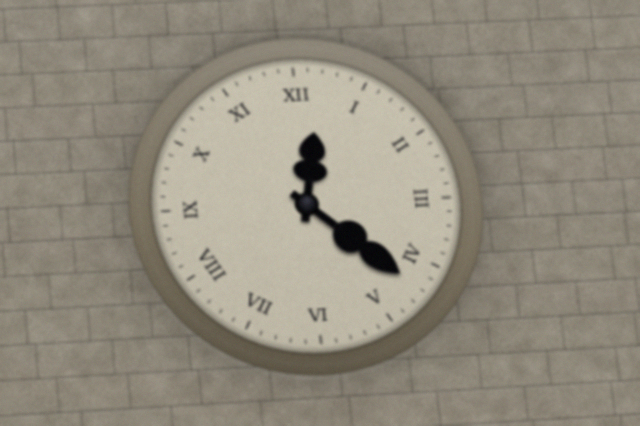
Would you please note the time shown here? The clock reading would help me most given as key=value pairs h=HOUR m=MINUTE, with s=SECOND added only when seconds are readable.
h=12 m=22
